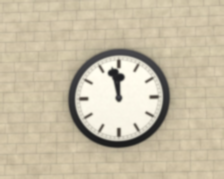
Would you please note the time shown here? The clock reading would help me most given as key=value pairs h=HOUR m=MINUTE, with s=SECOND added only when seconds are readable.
h=11 m=58
